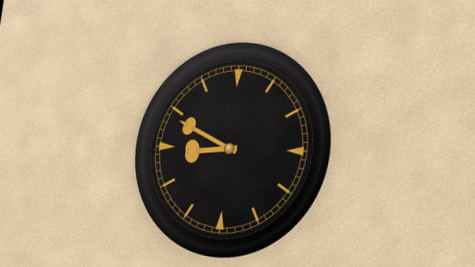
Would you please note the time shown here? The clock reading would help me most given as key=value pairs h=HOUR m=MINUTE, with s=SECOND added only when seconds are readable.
h=8 m=49
